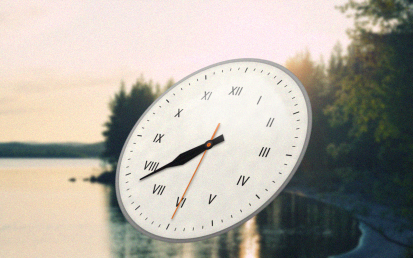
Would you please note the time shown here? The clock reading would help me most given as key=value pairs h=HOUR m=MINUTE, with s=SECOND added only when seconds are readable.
h=7 m=38 s=30
